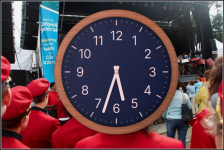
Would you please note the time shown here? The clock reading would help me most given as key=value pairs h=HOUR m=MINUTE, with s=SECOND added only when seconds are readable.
h=5 m=33
